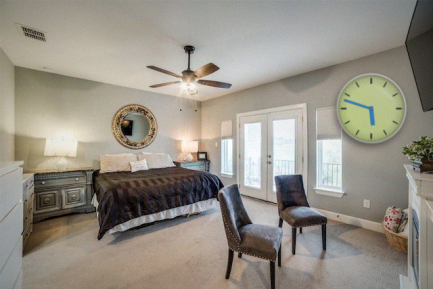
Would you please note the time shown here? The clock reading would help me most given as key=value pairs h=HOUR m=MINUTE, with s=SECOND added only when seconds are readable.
h=5 m=48
